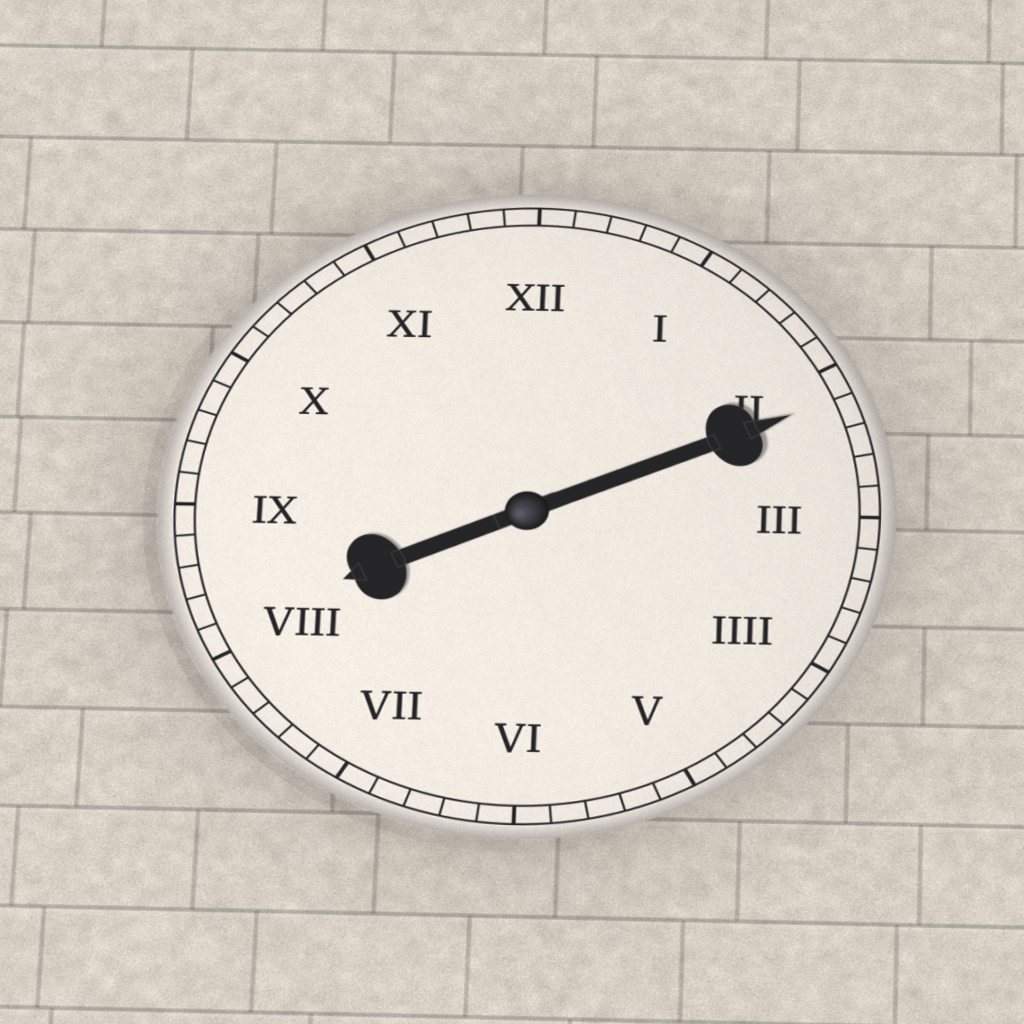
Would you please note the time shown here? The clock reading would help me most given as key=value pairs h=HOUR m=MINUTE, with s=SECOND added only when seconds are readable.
h=8 m=11
